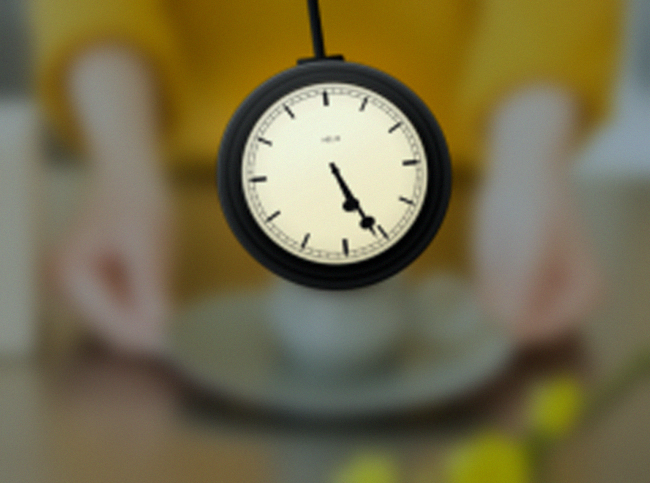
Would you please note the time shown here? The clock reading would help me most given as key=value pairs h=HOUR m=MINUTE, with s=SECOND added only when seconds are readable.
h=5 m=26
